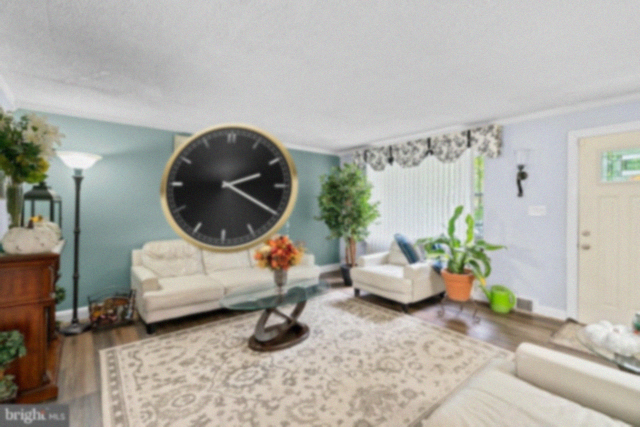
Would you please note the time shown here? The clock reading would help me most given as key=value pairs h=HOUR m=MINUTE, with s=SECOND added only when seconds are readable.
h=2 m=20
